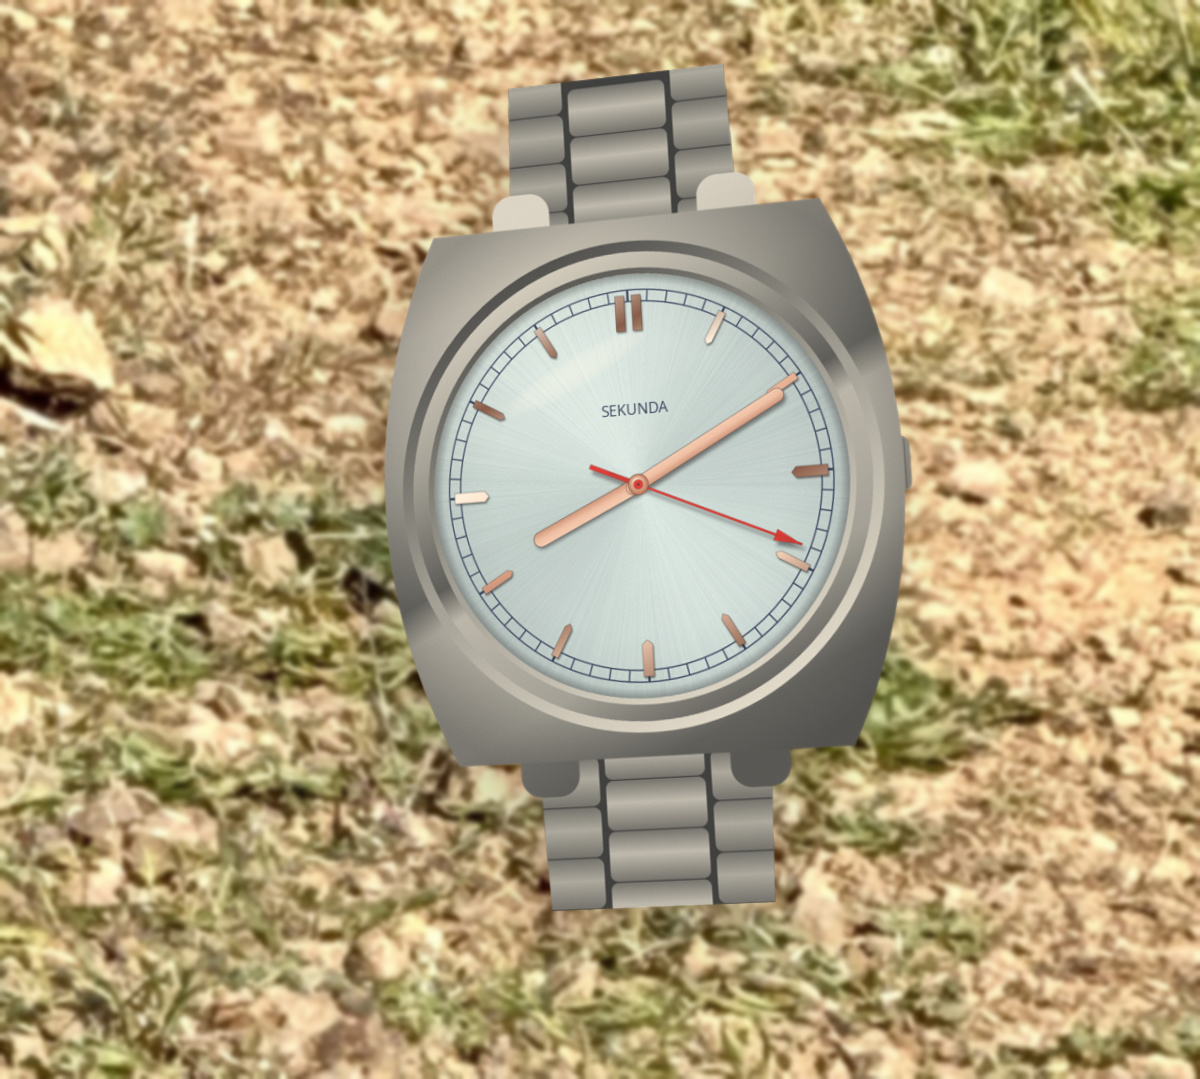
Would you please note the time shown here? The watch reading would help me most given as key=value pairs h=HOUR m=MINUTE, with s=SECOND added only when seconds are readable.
h=8 m=10 s=19
